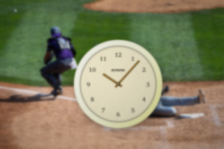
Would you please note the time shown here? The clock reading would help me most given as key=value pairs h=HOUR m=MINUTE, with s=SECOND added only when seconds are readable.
h=10 m=7
